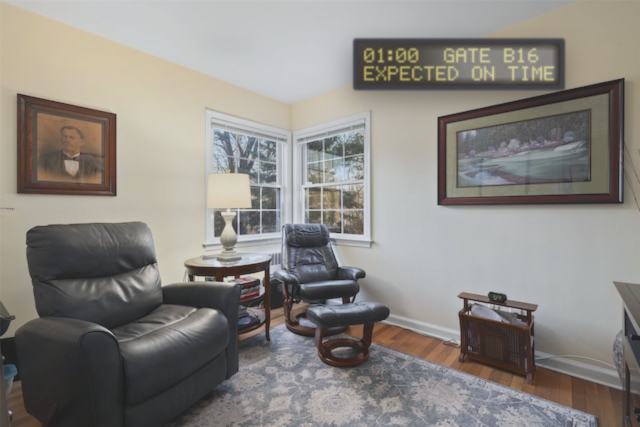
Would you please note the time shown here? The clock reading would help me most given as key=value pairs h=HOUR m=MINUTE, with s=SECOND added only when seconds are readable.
h=1 m=0
